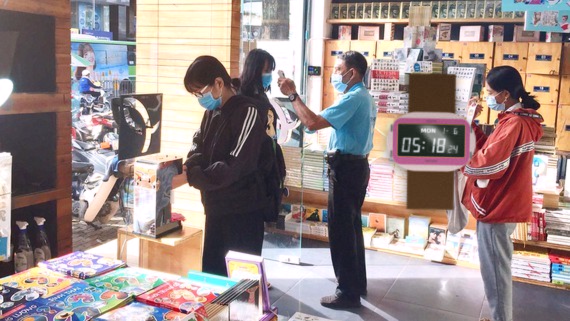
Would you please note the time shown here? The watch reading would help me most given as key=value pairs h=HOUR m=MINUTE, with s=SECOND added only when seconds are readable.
h=5 m=18
